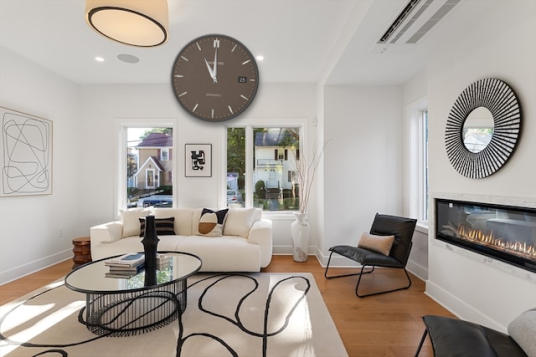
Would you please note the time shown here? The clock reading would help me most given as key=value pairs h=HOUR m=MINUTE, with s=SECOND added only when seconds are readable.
h=11 m=0
